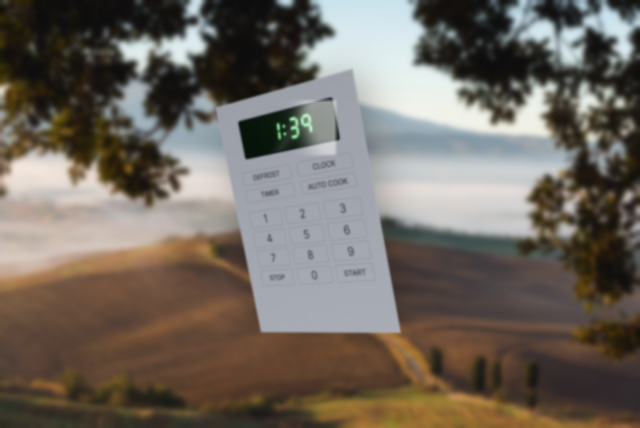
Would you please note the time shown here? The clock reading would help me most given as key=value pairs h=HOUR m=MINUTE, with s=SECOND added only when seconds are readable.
h=1 m=39
